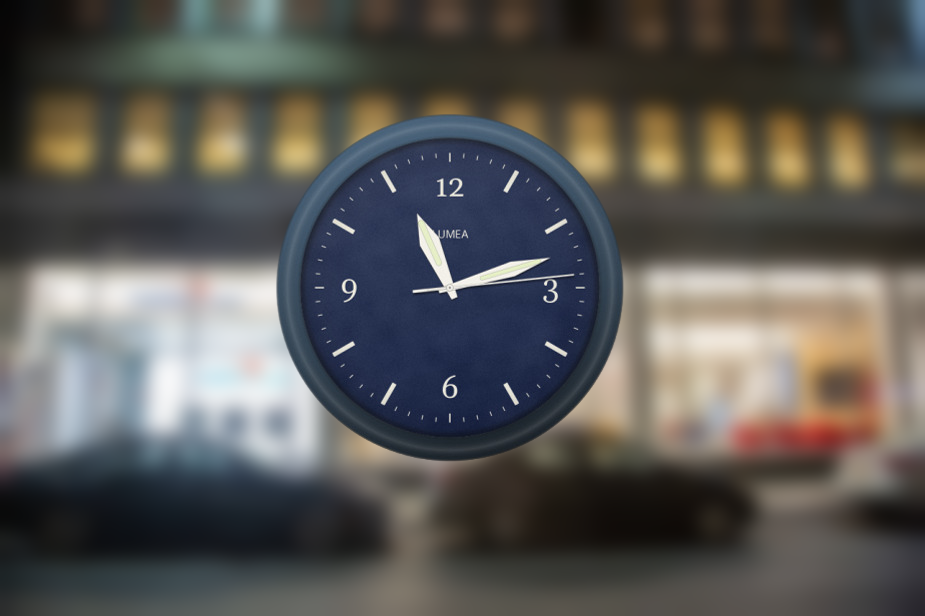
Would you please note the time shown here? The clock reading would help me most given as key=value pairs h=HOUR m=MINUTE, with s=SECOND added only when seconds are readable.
h=11 m=12 s=14
